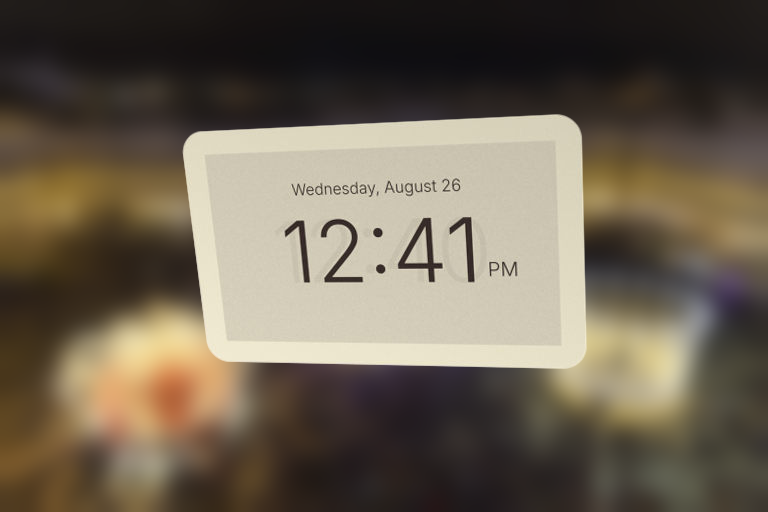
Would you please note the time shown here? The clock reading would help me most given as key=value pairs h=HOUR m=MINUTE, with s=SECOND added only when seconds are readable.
h=12 m=41
